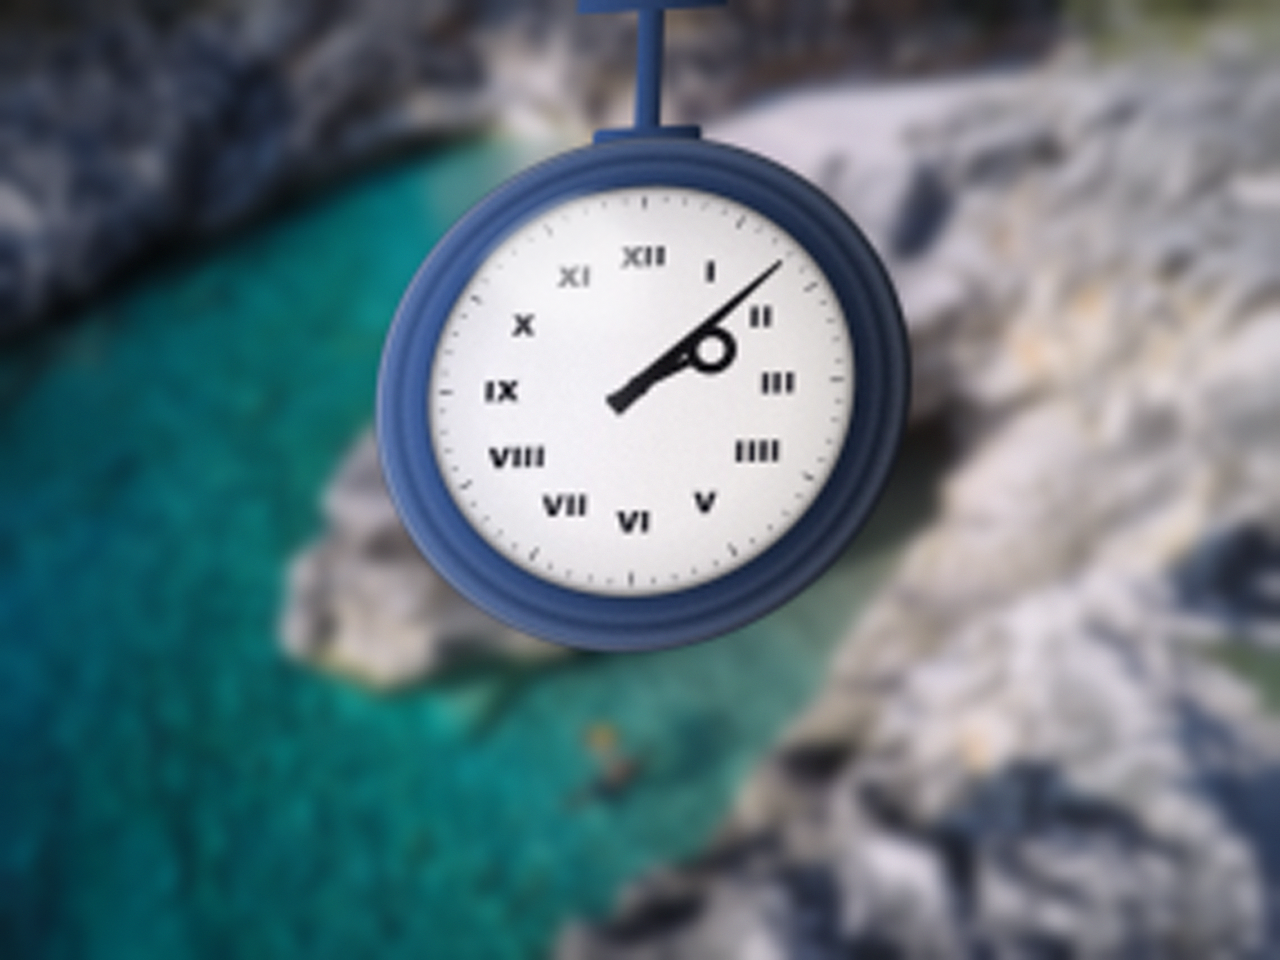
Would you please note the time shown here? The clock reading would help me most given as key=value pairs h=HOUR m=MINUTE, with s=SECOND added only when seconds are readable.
h=2 m=8
